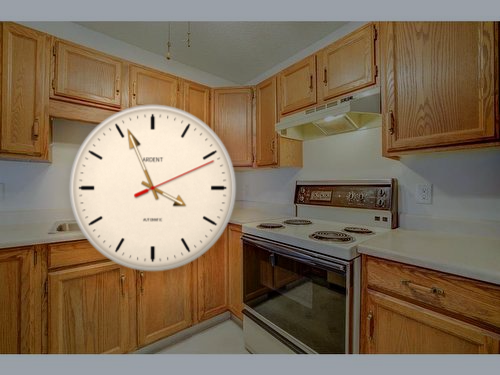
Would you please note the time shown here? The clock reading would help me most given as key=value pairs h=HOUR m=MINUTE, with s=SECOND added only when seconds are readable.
h=3 m=56 s=11
